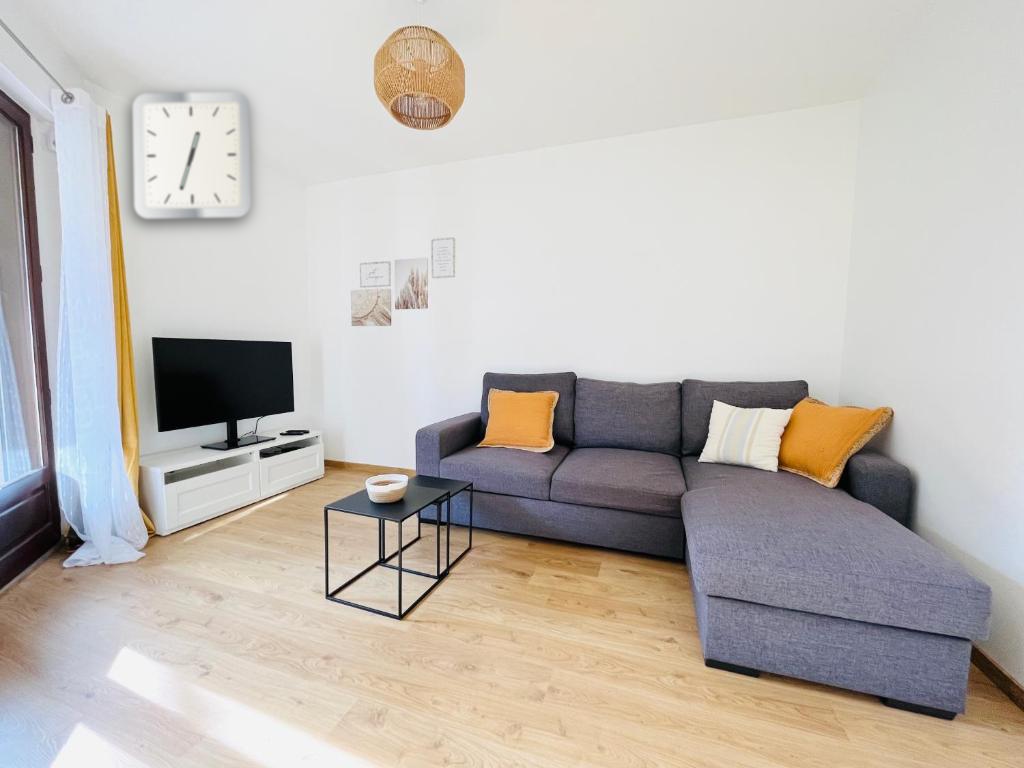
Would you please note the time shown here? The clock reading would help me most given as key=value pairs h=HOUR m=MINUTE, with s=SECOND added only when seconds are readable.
h=12 m=33
